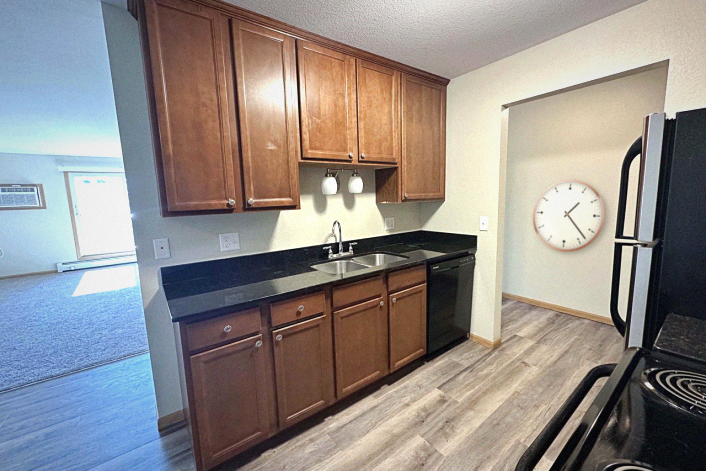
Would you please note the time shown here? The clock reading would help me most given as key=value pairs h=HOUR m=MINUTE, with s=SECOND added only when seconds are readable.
h=1 m=23
